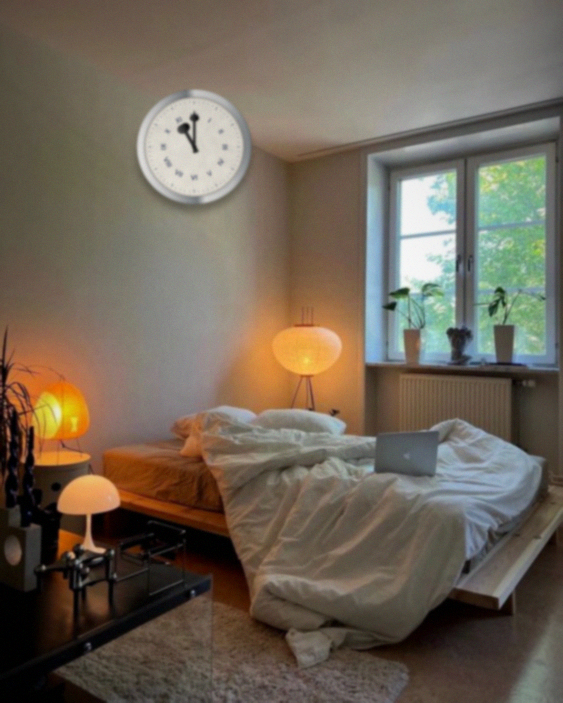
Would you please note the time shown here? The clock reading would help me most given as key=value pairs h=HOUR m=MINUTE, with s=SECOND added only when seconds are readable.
h=11 m=0
